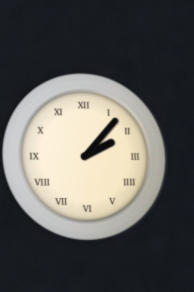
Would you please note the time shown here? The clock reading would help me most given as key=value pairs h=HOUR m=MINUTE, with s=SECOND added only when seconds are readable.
h=2 m=7
